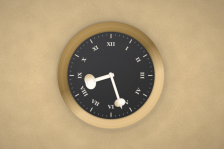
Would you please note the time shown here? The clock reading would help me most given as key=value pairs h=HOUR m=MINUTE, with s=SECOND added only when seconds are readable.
h=8 m=27
